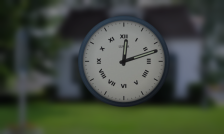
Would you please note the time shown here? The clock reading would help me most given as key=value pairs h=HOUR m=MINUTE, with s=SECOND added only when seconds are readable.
h=12 m=12
